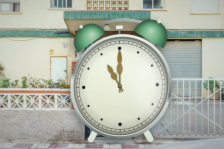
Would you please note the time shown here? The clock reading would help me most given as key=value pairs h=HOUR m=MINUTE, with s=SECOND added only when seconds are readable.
h=11 m=0
